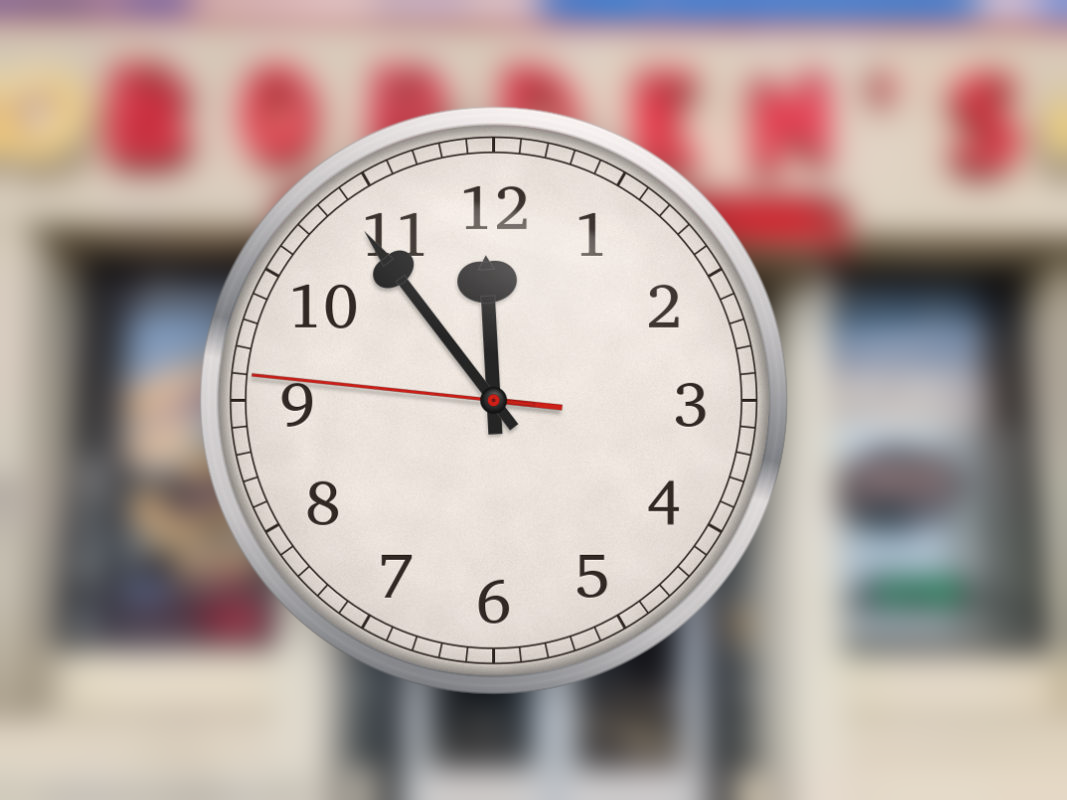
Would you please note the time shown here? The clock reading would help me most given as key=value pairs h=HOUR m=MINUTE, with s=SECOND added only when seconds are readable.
h=11 m=53 s=46
